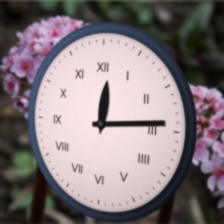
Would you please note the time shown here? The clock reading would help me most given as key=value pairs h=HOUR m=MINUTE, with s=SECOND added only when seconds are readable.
h=12 m=14
